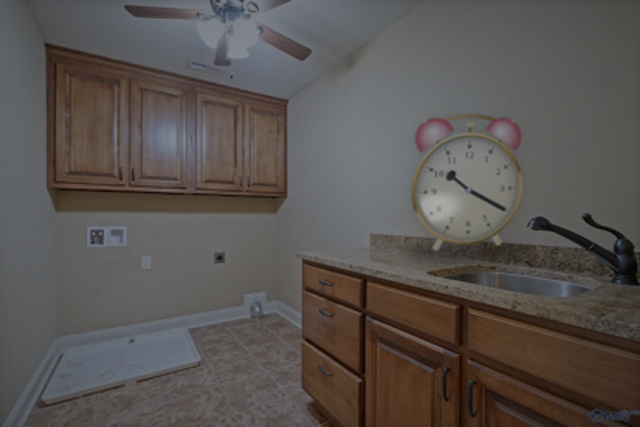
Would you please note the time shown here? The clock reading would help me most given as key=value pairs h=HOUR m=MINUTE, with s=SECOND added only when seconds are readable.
h=10 m=20
